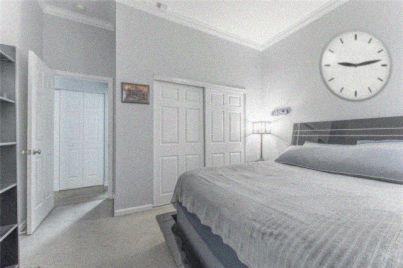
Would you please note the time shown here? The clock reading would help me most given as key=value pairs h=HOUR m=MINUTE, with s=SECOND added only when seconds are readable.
h=9 m=13
